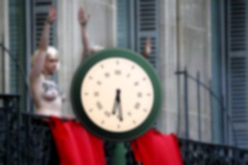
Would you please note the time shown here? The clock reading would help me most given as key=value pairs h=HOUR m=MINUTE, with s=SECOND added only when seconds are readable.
h=6 m=29
